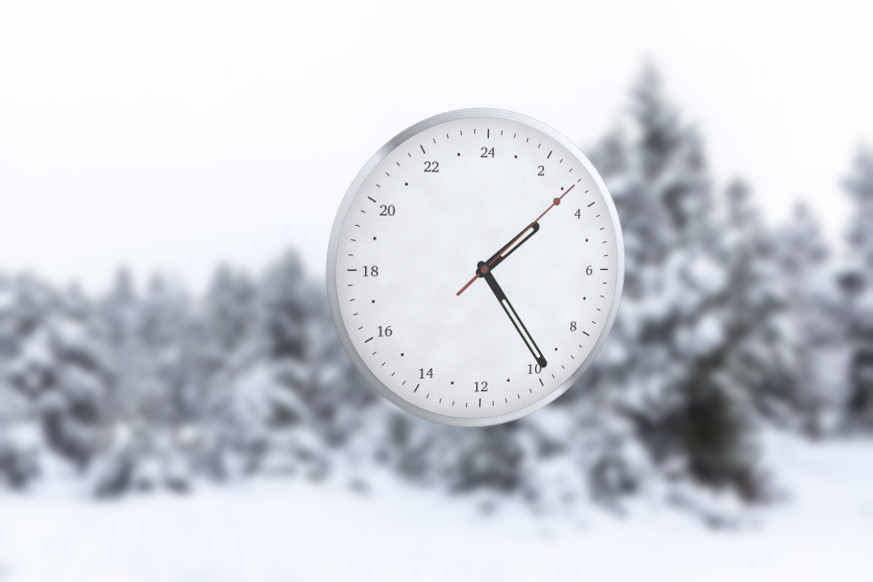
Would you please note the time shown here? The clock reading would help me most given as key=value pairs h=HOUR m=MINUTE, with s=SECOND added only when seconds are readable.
h=3 m=24 s=8
